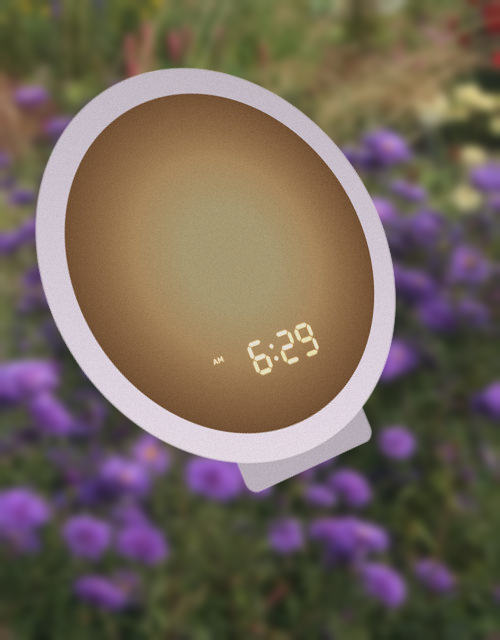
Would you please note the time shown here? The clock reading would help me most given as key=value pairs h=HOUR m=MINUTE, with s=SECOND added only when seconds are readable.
h=6 m=29
